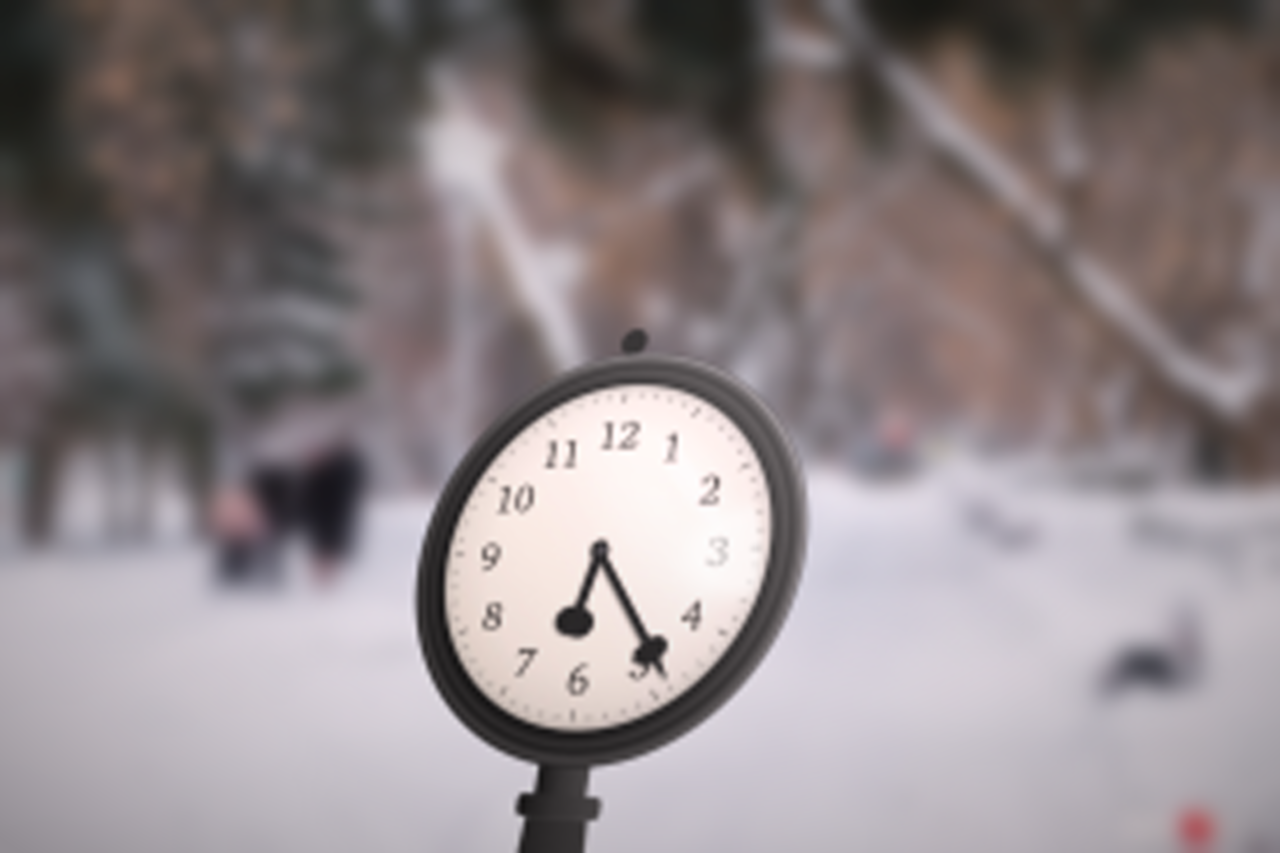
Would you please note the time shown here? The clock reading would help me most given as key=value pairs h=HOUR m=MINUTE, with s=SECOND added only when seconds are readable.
h=6 m=24
